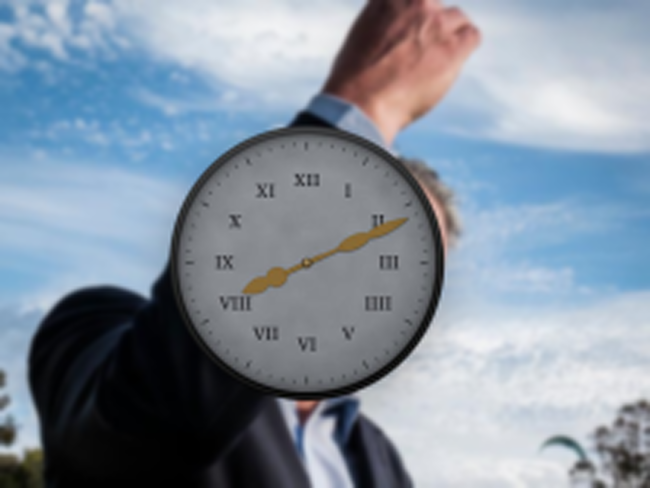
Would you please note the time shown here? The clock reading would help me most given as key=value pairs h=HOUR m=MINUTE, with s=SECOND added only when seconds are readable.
h=8 m=11
